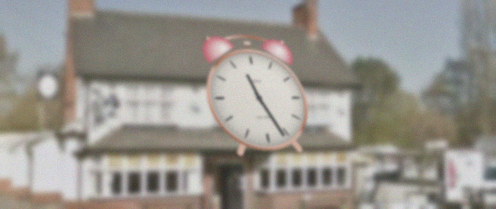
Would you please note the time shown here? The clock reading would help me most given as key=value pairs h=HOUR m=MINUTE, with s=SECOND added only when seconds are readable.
h=11 m=26
